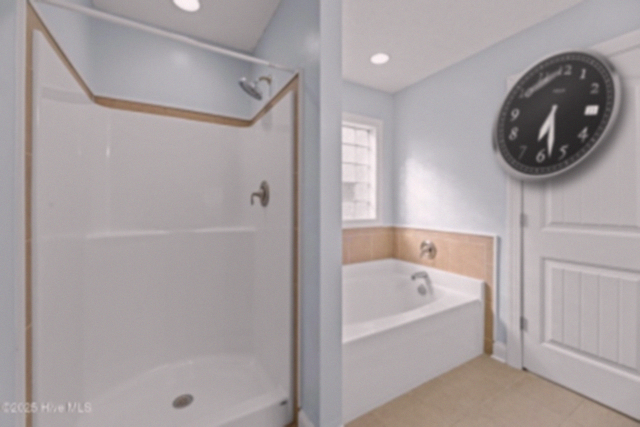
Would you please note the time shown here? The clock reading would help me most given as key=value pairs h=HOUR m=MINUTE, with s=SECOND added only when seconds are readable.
h=6 m=28
